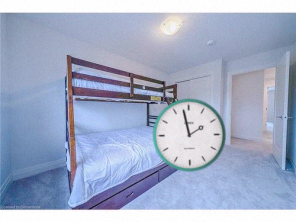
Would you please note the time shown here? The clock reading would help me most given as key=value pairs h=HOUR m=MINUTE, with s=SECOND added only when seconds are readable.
h=1 m=58
